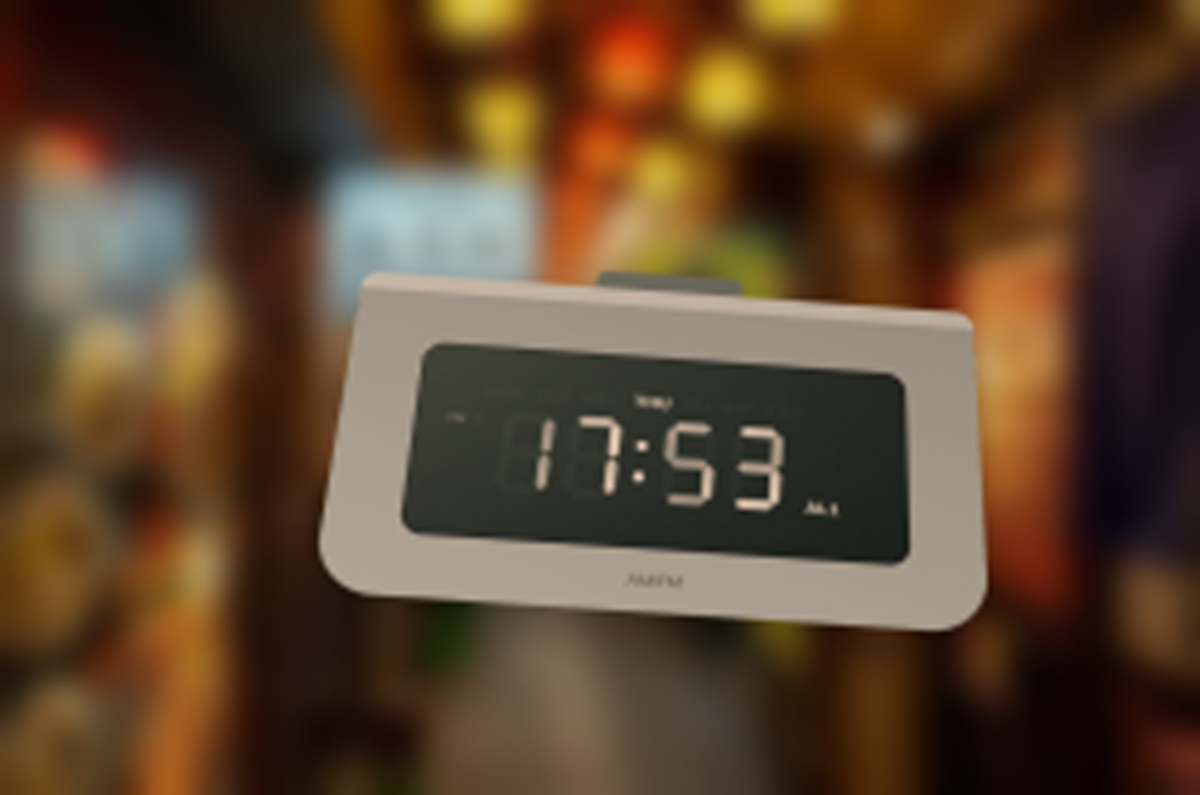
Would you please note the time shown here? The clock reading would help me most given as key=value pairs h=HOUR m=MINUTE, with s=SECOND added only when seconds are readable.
h=17 m=53
